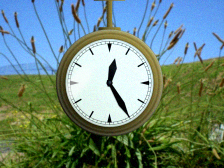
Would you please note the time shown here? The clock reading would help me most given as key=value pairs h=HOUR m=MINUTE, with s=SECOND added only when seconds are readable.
h=12 m=25
